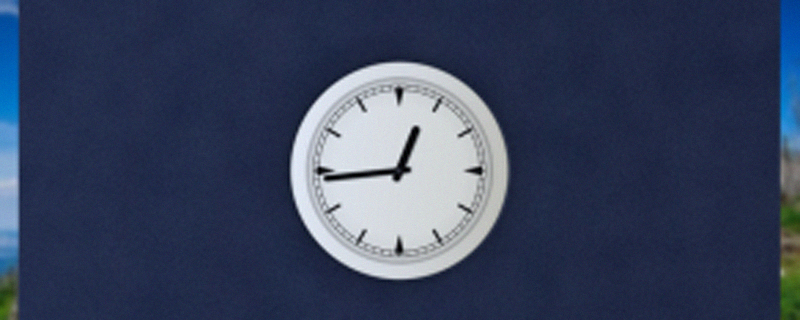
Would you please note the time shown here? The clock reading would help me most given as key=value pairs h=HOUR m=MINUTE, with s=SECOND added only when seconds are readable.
h=12 m=44
